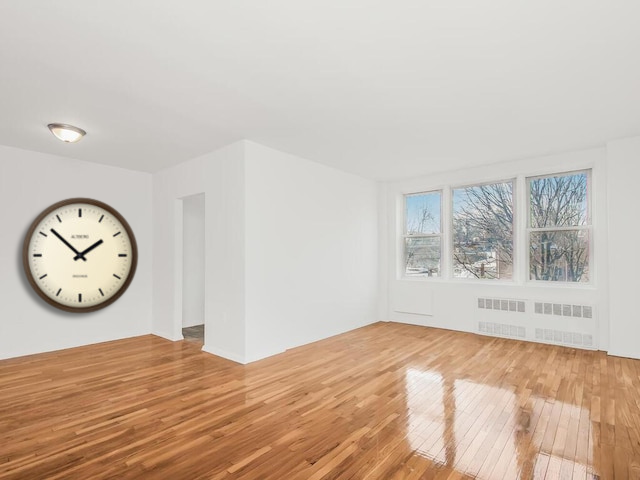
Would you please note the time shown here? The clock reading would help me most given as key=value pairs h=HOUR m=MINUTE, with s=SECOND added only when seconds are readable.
h=1 m=52
